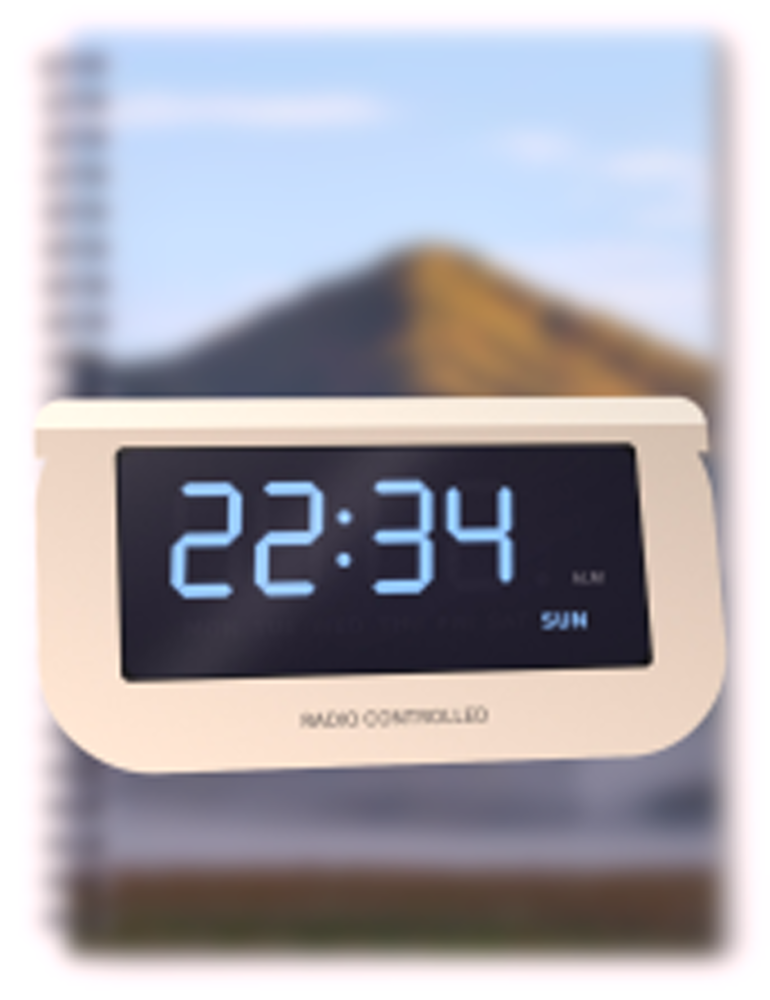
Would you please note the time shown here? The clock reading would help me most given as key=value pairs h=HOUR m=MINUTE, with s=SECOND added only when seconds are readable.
h=22 m=34
